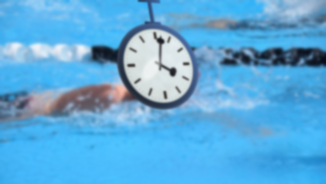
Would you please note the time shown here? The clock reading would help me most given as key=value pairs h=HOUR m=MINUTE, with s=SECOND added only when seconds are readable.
h=4 m=2
